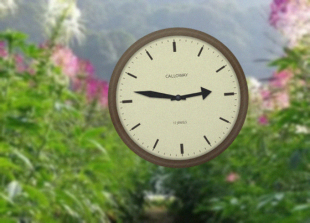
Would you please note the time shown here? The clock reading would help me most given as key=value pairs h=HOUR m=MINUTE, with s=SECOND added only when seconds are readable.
h=2 m=47
